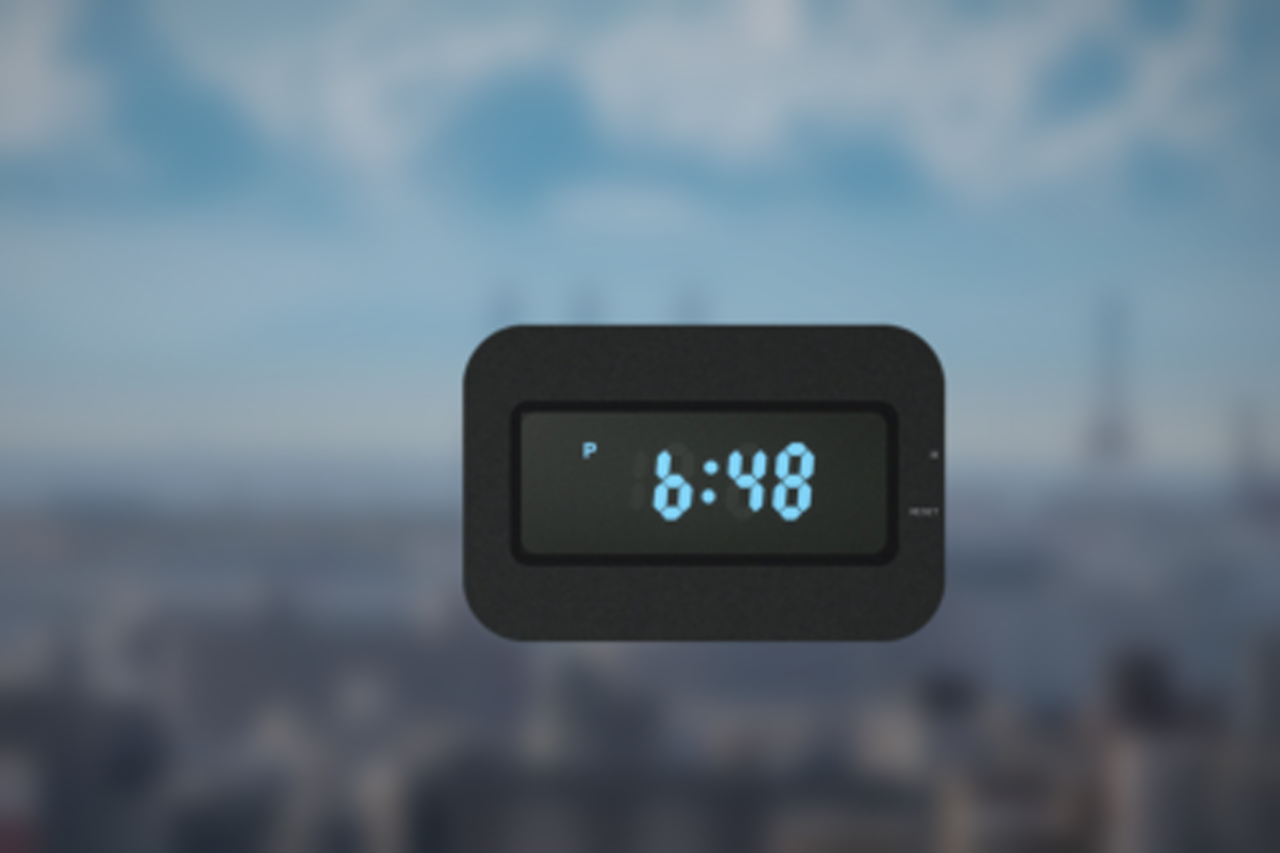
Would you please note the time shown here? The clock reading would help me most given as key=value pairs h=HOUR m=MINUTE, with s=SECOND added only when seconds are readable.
h=6 m=48
